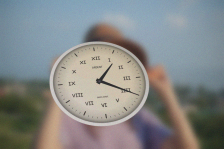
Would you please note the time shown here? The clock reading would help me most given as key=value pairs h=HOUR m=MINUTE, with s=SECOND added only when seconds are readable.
h=1 m=20
